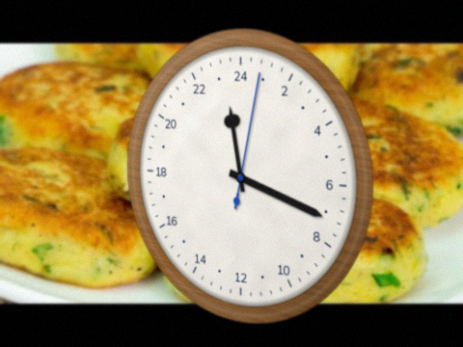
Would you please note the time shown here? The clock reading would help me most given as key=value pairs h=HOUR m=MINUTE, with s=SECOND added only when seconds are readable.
h=23 m=18 s=2
